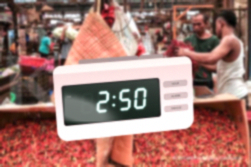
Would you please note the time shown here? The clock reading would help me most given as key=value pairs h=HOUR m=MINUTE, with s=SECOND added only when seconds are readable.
h=2 m=50
